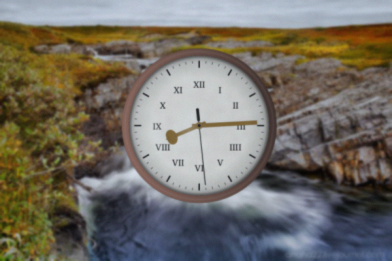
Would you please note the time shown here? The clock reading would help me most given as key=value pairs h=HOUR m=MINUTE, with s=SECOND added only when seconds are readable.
h=8 m=14 s=29
